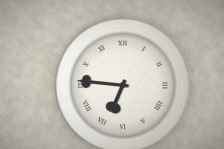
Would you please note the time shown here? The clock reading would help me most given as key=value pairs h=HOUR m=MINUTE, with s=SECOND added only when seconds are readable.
h=6 m=46
